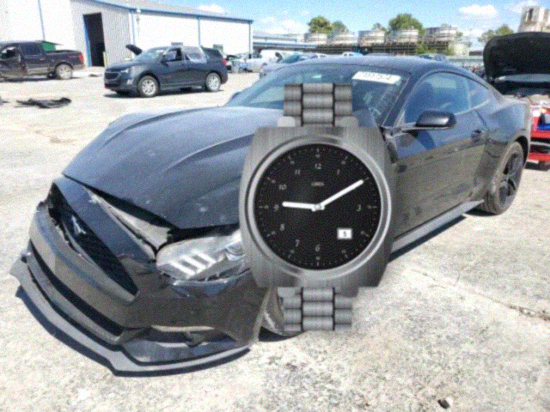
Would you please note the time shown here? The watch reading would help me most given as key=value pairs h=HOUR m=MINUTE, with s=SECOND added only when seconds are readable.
h=9 m=10
